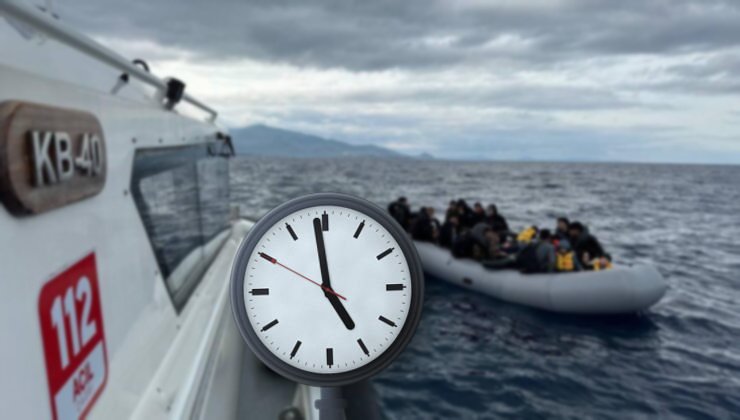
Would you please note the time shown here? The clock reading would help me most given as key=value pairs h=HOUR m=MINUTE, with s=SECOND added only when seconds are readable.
h=4 m=58 s=50
